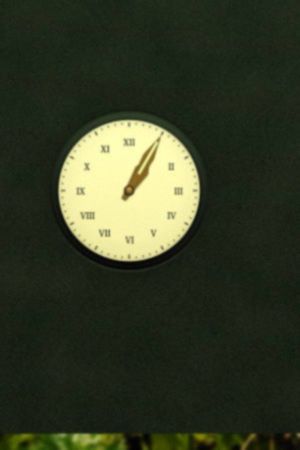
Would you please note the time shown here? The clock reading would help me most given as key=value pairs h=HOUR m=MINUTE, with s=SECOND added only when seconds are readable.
h=1 m=5
